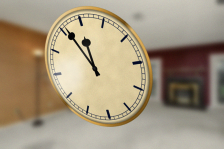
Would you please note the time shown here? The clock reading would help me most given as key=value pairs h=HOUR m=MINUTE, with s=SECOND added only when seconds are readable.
h=11 m=56
